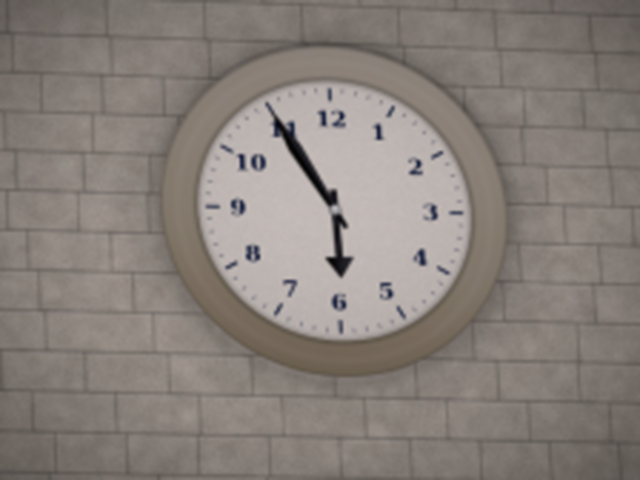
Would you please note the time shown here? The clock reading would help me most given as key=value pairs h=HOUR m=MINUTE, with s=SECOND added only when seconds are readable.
h=5 m=55
